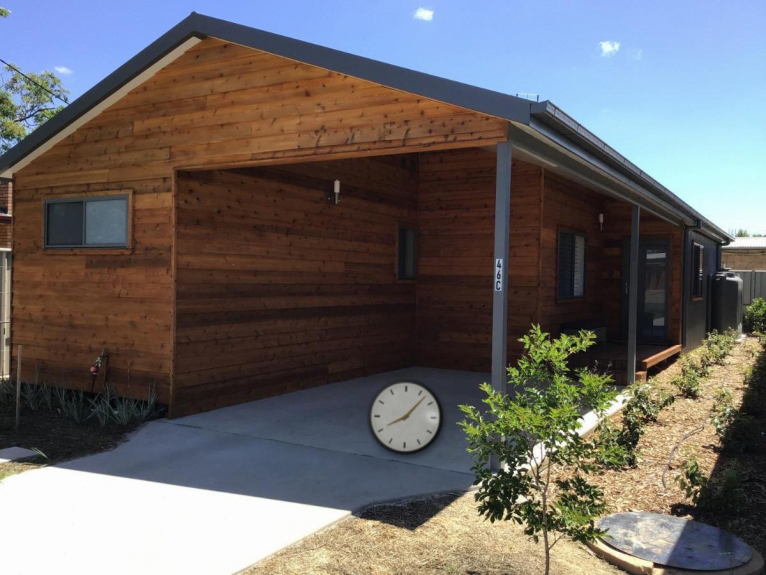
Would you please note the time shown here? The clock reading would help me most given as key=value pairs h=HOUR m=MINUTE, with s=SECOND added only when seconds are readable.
h=8 m=7
